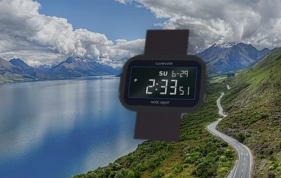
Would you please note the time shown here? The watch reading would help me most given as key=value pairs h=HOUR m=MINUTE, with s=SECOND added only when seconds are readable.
h=2 m=33 s=51
